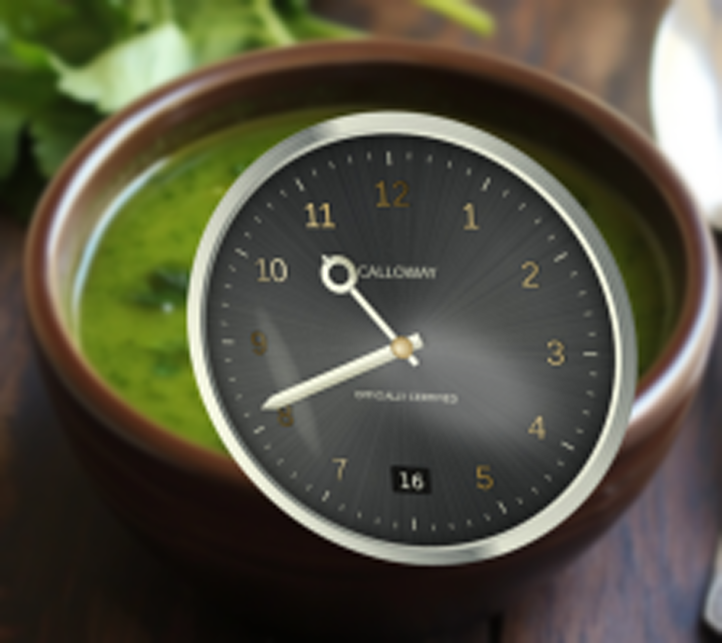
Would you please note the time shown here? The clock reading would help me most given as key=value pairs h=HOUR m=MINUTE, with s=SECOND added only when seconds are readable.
h=10 m=41
